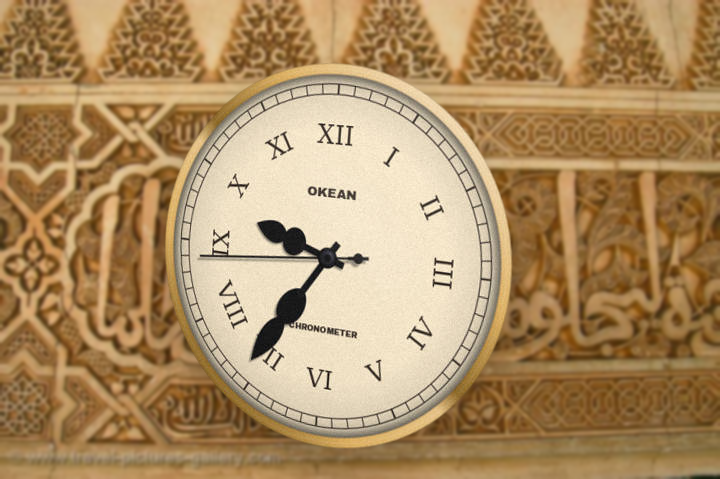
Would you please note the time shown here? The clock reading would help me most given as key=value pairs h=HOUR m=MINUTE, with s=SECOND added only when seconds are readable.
h=9 m=35 s=44
